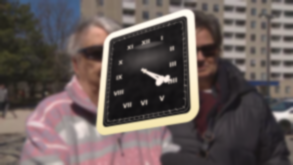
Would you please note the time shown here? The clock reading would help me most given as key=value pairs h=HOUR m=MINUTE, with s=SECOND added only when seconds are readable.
h=4 m=20
